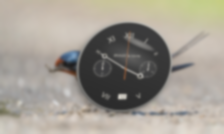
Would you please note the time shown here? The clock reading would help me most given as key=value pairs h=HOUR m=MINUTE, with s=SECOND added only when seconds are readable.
h=3 m=50
